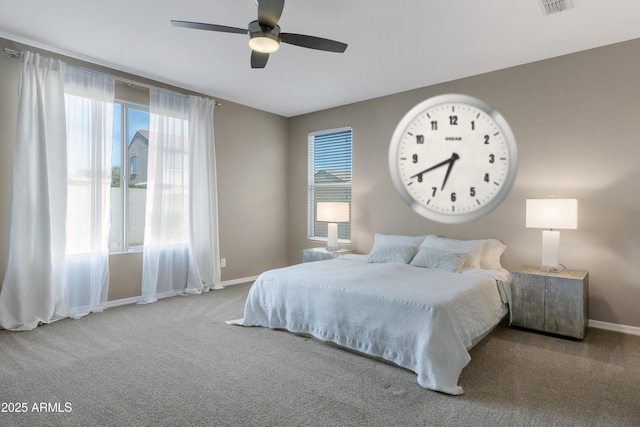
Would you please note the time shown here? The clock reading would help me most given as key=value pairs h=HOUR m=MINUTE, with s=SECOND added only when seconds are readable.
h=6 m=41
